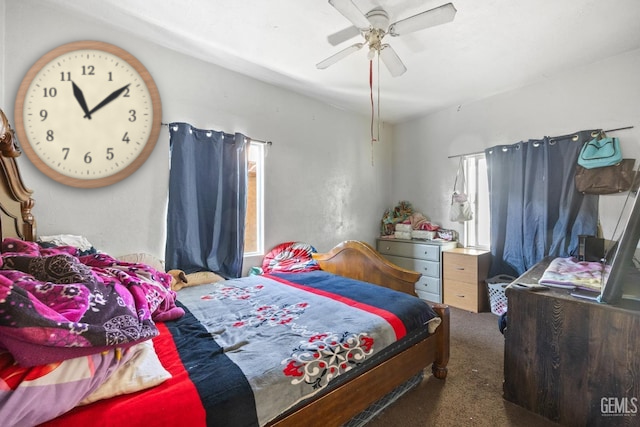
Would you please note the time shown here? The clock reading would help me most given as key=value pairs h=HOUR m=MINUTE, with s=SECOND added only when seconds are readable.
h=11 m=9
